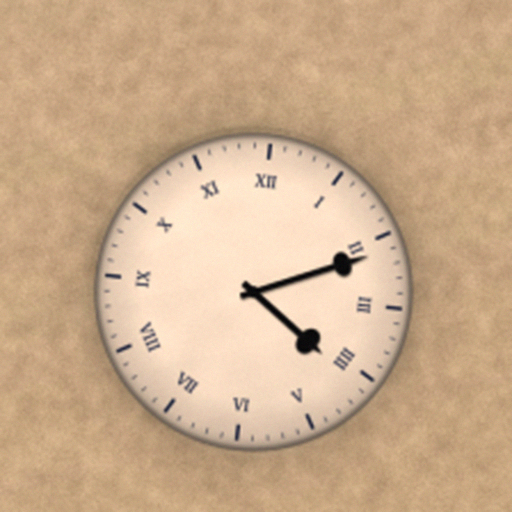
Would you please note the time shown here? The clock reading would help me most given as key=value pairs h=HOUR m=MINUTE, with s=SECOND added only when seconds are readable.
h=4 m=11
